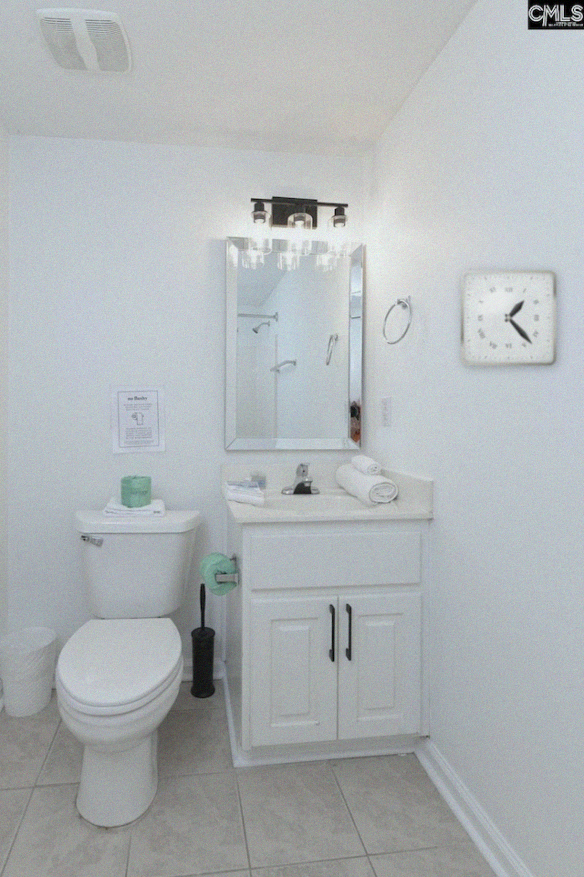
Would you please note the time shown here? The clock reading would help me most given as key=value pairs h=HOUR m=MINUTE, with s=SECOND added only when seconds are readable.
h=1 m=23
